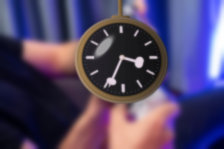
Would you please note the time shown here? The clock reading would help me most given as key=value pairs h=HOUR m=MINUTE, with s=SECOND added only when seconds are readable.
h=3 m=34
